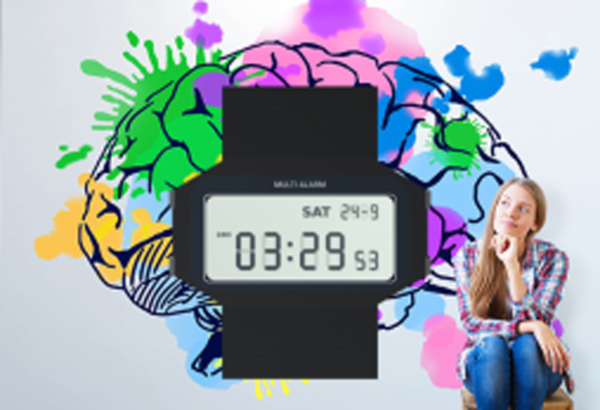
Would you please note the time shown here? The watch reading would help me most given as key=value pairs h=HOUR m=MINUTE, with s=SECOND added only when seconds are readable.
h=3 m=29 s=53
